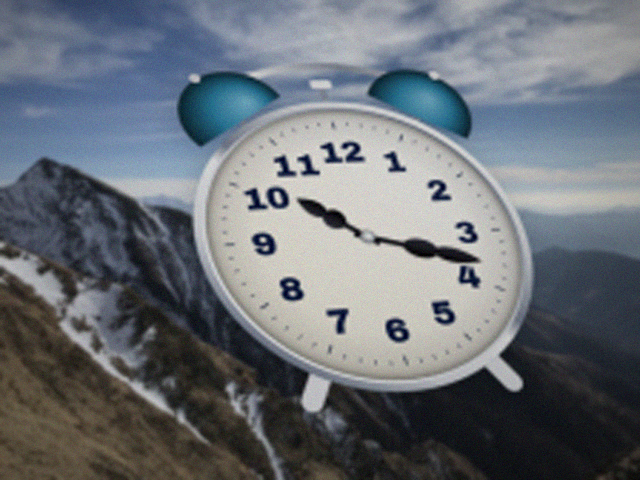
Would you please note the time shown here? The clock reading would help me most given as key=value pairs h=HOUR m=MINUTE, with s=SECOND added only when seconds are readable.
h=10 m=18
